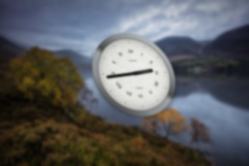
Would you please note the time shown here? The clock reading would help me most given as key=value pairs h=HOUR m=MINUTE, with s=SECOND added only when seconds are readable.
h=2 m=44
